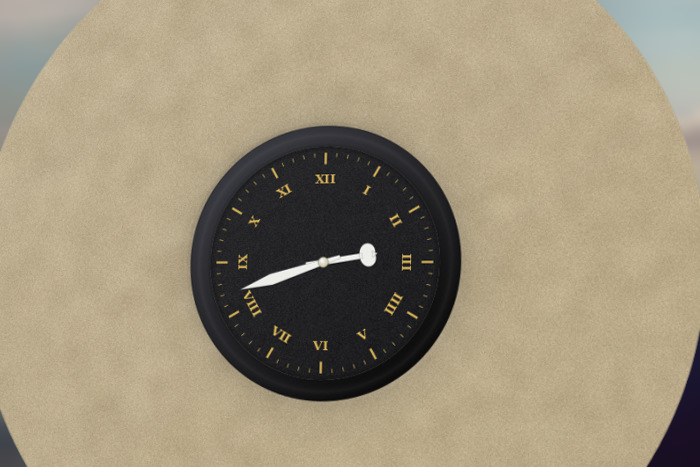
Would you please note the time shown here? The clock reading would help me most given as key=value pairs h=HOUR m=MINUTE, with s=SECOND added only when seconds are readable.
h=2 m=42
